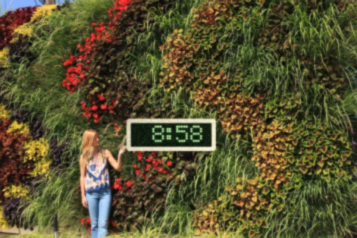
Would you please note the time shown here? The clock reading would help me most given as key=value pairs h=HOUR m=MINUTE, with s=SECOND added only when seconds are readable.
h=8 m=58
